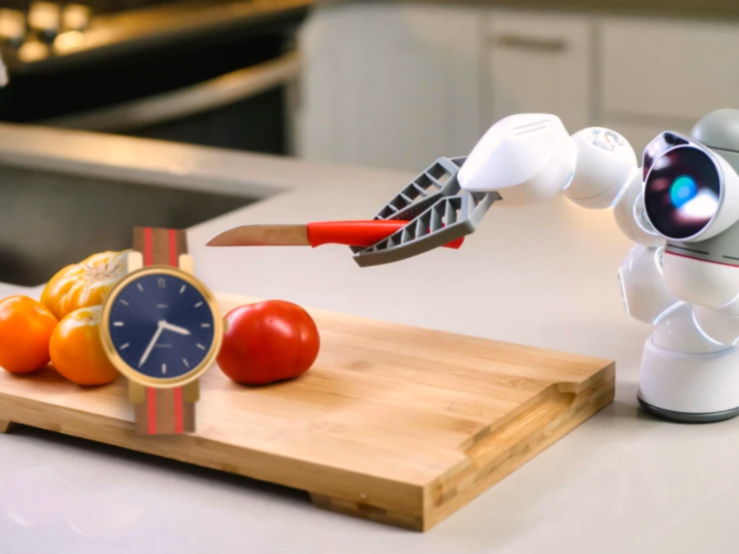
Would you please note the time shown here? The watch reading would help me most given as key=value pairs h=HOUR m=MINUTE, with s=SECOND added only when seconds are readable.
h=3 m=35
